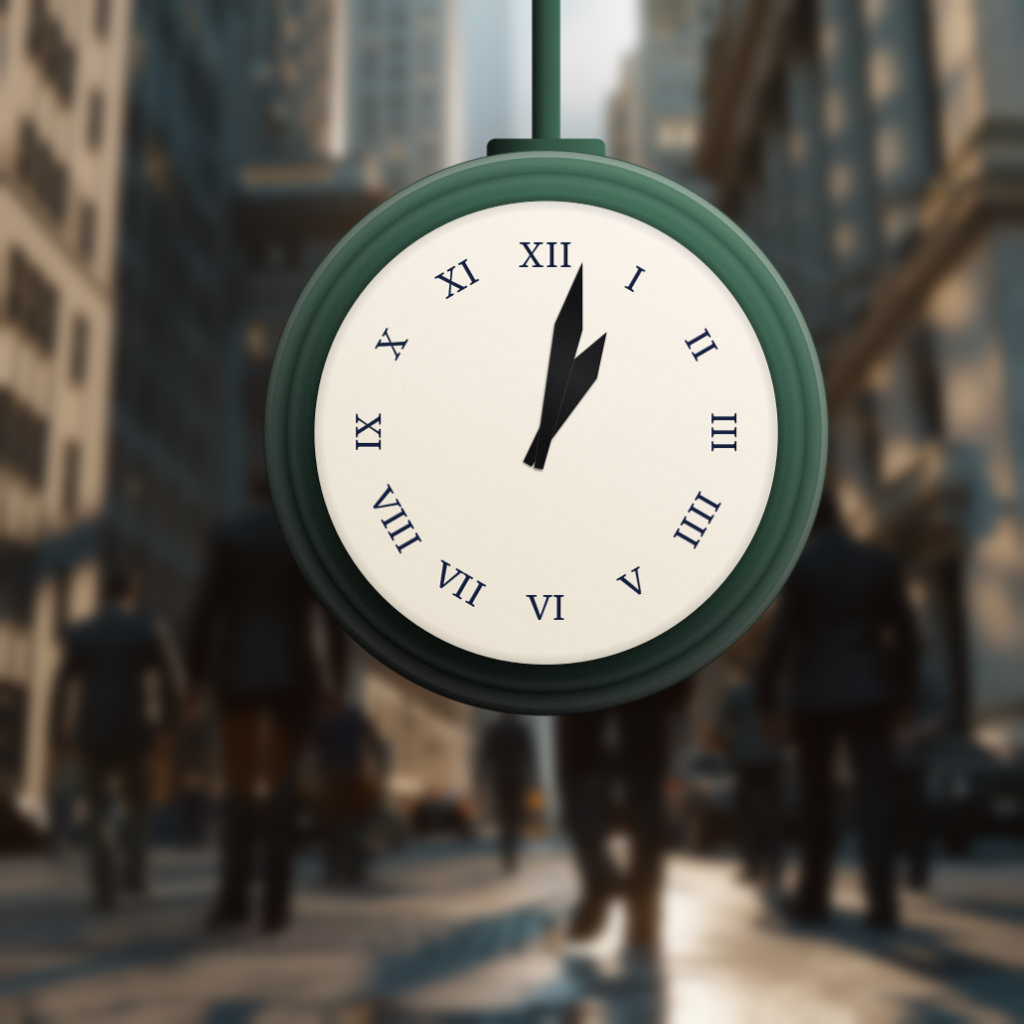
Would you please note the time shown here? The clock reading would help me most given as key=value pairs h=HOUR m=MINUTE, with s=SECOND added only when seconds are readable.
h=1 m=2
